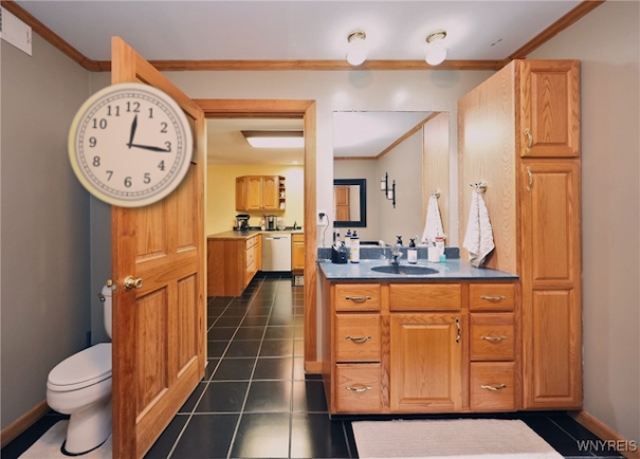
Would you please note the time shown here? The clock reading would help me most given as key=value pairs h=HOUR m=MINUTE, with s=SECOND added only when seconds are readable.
h=12 m=16
